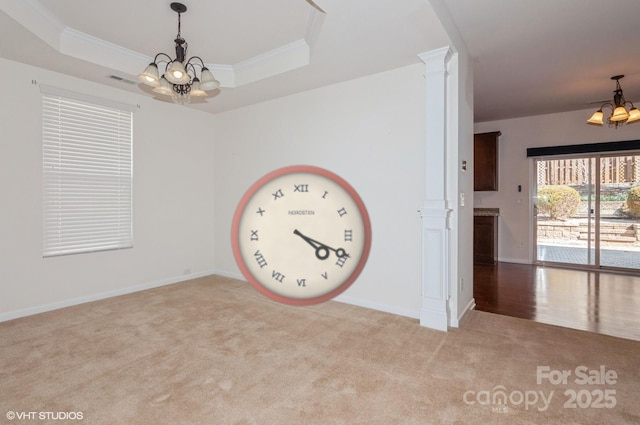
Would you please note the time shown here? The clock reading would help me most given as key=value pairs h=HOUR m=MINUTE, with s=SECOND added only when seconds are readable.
h=4 m=19
